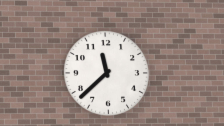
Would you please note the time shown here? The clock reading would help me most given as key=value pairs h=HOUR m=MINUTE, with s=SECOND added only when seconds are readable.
h=11 m=38
